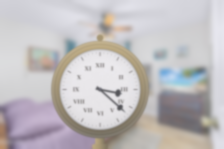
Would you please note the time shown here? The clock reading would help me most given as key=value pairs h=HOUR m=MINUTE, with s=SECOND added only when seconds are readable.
h=3 m=22
